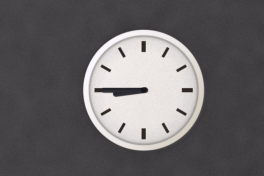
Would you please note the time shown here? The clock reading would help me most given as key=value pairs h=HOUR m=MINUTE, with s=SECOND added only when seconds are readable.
h=8 m=45
